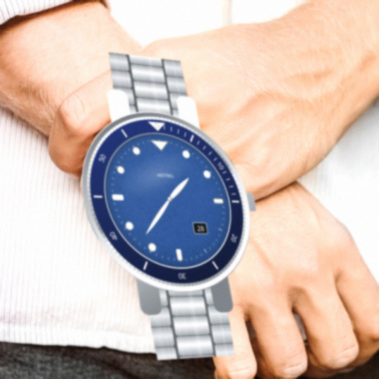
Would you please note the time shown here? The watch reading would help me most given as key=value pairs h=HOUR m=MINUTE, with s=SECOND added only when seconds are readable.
h=1 m=37
